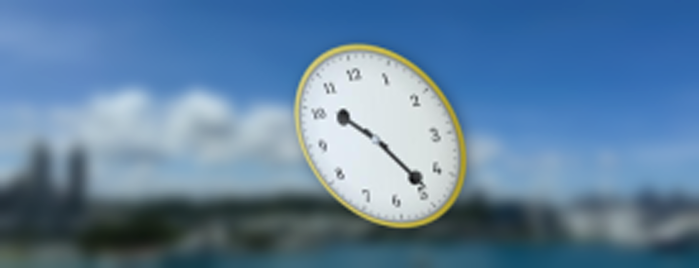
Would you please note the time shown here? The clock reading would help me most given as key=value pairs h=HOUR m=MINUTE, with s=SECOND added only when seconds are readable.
h=10 m=24
